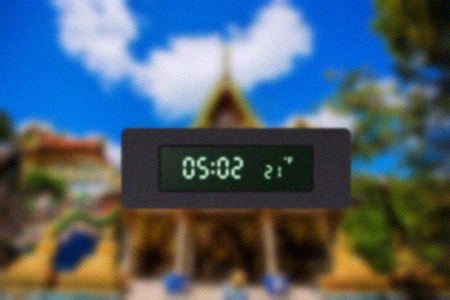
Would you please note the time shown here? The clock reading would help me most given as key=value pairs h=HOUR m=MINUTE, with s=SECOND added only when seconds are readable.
h=5 m=2
